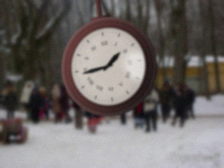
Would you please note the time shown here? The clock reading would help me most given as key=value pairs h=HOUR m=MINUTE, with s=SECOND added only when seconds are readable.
h=1 m=44
